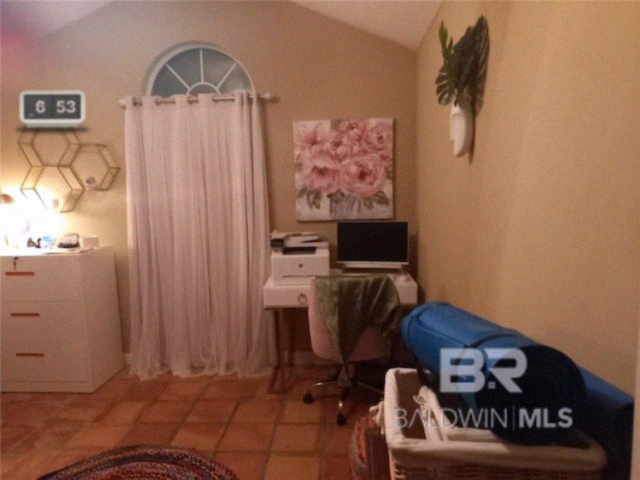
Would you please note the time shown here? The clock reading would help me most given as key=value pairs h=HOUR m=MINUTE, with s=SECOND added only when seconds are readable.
h=6 m=53
